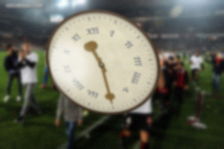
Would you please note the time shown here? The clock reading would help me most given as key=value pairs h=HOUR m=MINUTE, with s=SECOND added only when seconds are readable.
h=11 m=30
